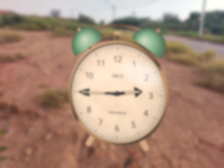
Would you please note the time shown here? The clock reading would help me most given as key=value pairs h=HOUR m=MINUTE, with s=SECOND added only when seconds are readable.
h=2 m=45
